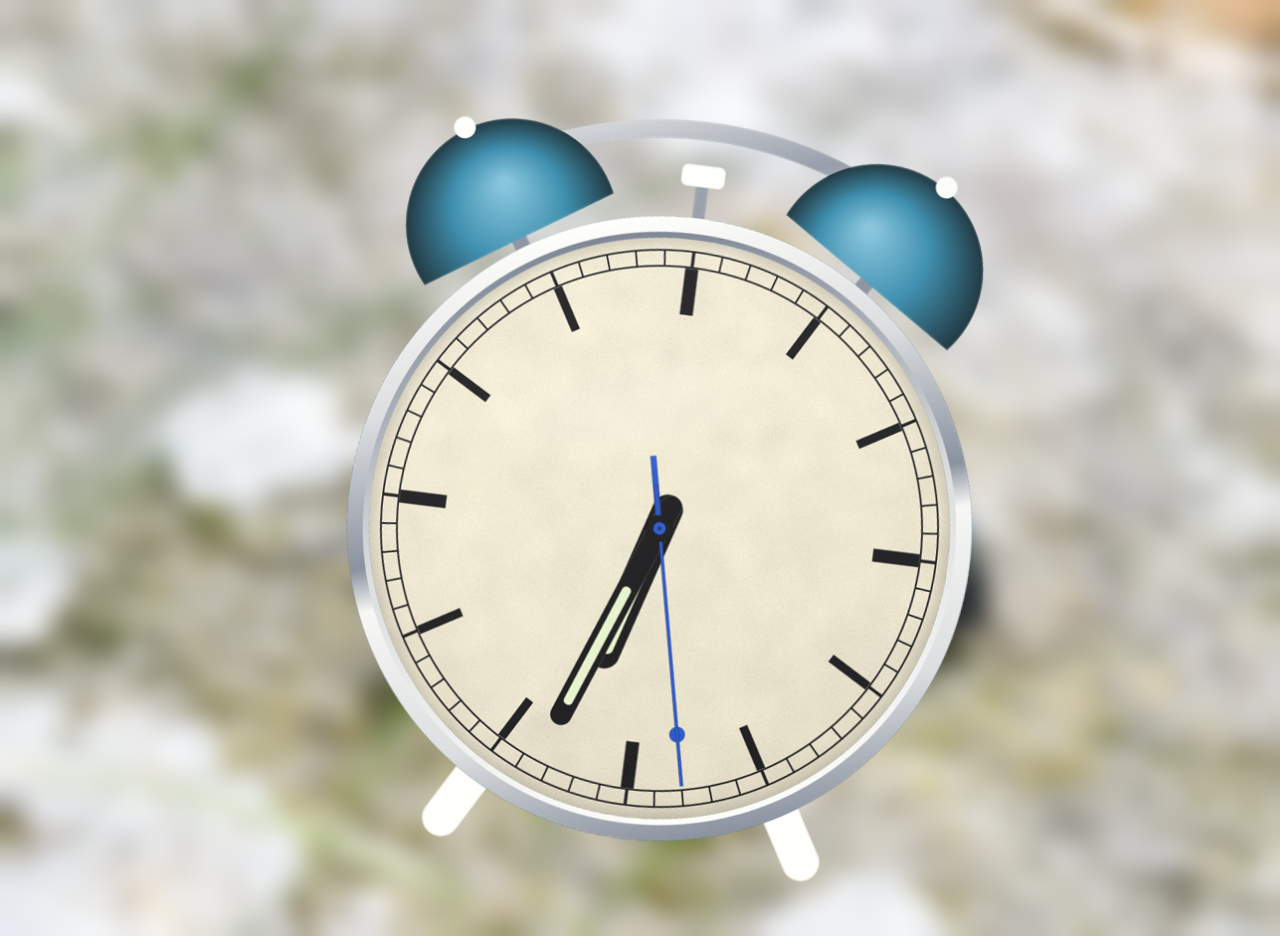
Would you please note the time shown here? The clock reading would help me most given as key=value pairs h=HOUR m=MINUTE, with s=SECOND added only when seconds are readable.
h=6 m=33 s=28
